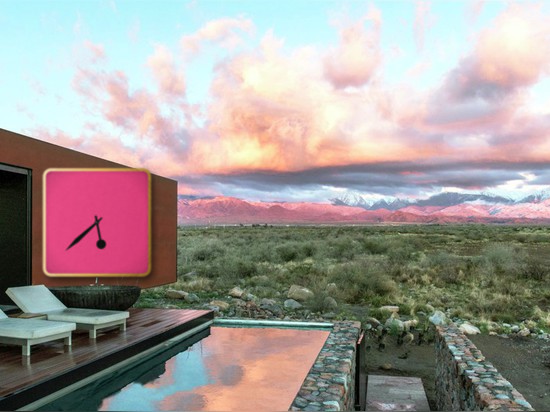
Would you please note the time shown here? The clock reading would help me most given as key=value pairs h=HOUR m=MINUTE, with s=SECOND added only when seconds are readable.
h=5 m=38
